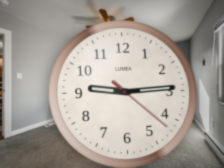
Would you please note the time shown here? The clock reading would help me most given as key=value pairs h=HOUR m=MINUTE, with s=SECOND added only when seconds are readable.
h=9 m=14 s=22
